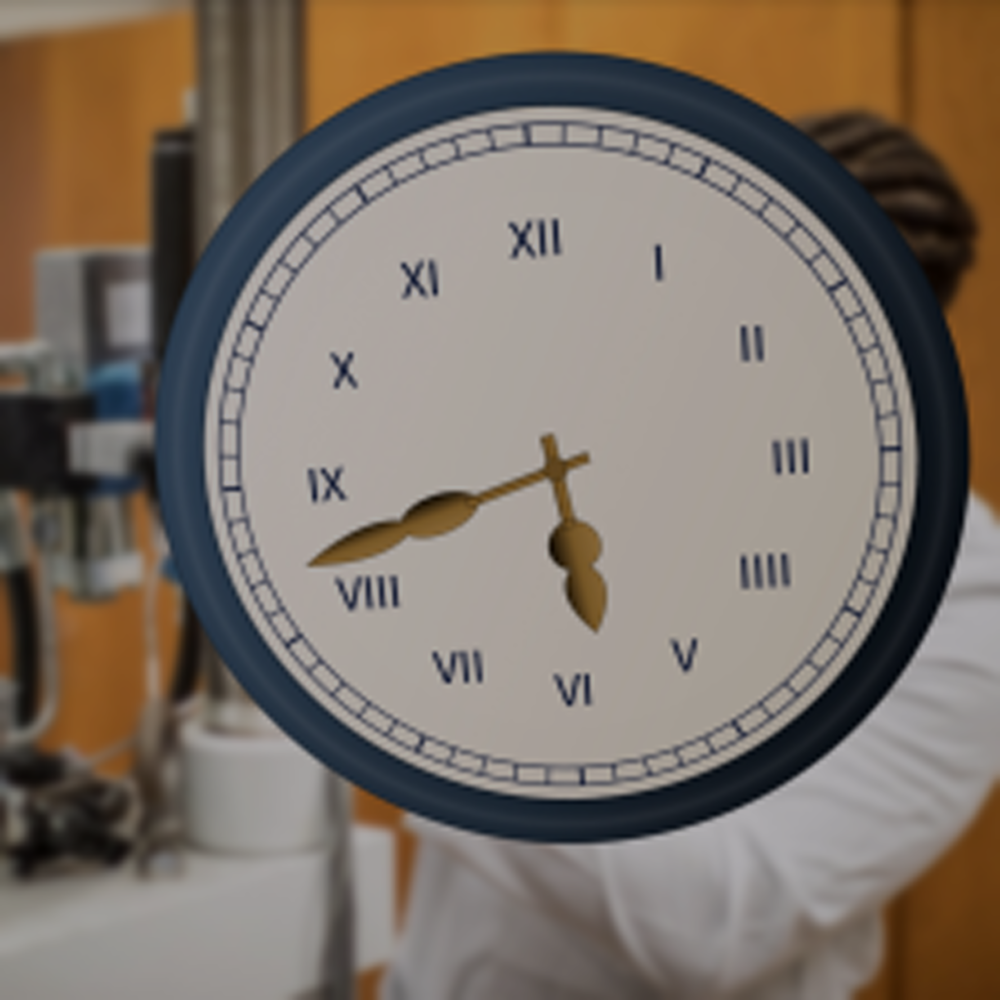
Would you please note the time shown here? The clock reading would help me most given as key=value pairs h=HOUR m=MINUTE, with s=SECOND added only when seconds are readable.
h=5 m=42
